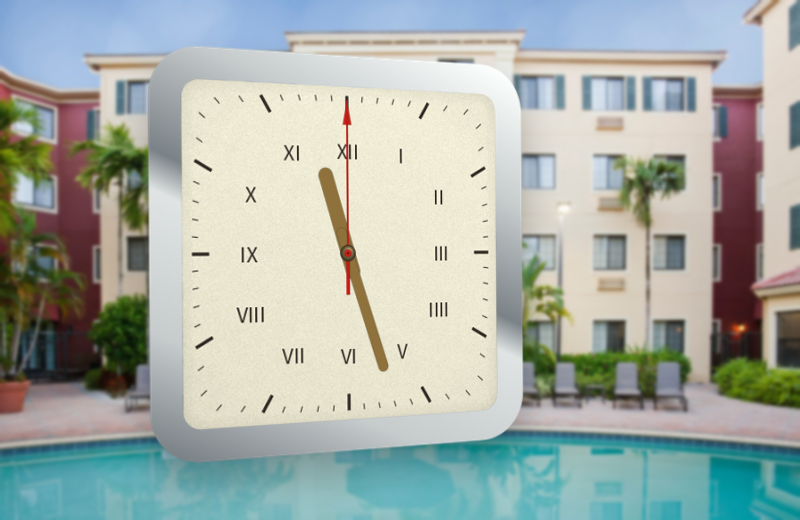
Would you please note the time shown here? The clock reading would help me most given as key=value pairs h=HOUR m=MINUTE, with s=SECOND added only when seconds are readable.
h=11 m=27 s=0
